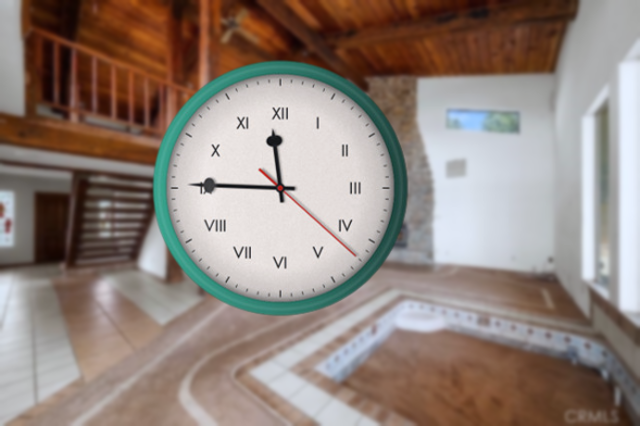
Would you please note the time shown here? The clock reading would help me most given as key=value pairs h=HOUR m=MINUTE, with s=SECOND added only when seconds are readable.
h=11 m=45 s=22
